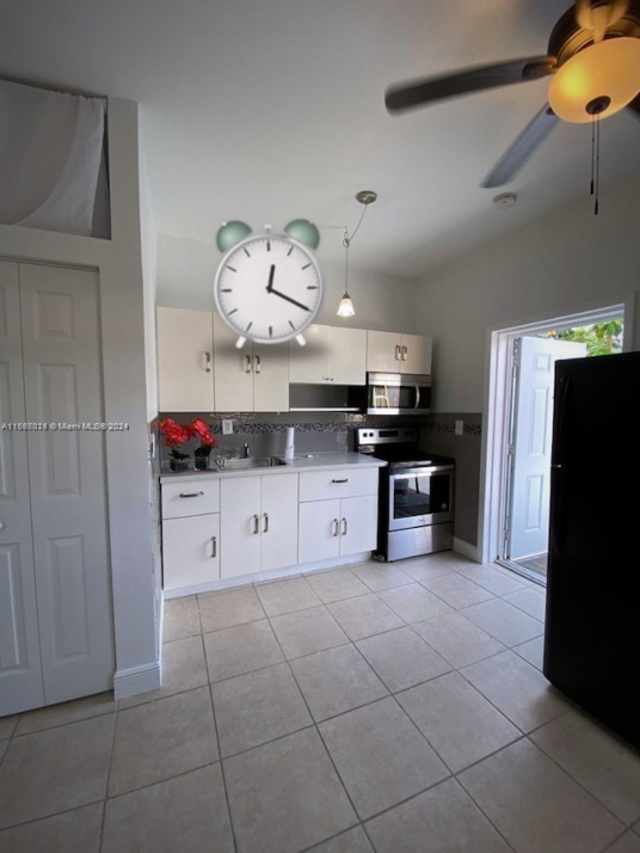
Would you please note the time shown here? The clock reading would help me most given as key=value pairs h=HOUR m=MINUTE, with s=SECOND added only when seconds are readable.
h=12 m=20
